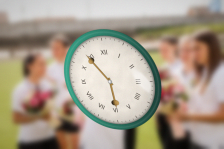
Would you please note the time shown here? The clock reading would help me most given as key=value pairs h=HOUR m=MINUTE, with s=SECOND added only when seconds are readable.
h=5 m=54
